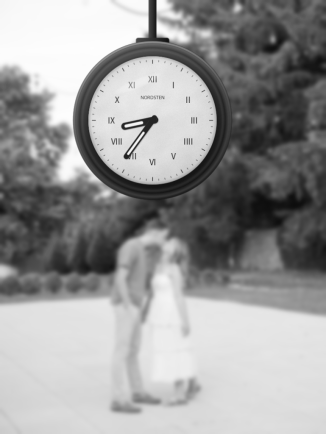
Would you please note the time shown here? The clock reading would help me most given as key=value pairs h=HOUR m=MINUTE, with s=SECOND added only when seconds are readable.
h=8 m=36
